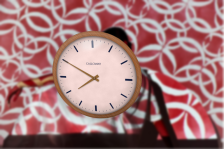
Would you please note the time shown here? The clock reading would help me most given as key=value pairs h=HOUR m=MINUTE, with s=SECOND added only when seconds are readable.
h=7 m=50
